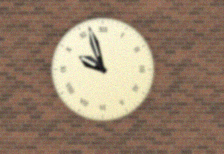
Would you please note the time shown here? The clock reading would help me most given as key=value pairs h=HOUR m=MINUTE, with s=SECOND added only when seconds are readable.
h=9 m=57
